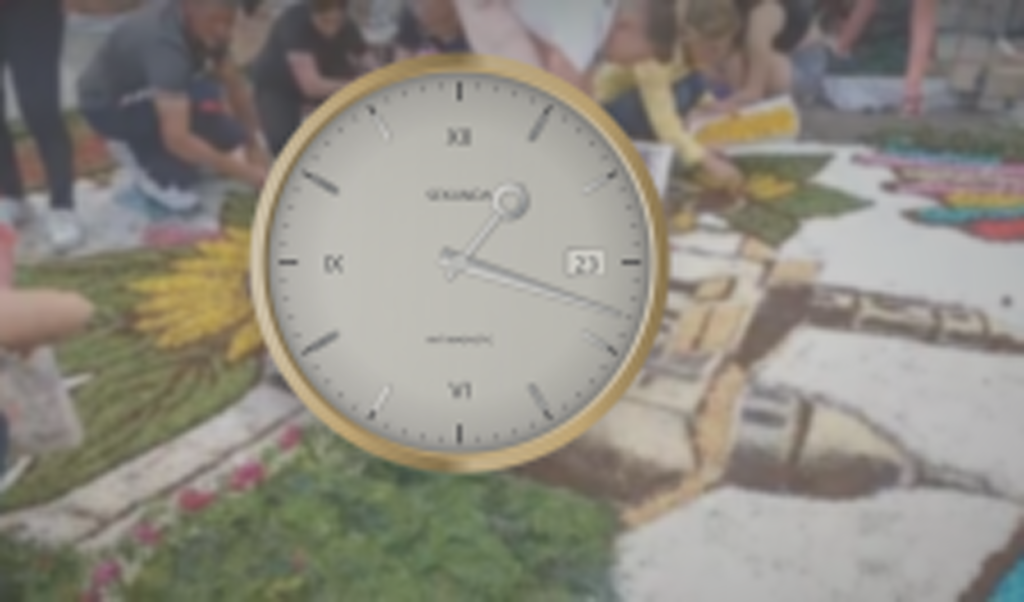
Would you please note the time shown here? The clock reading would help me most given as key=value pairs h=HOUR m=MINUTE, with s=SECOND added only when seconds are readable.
h=1 m=18
